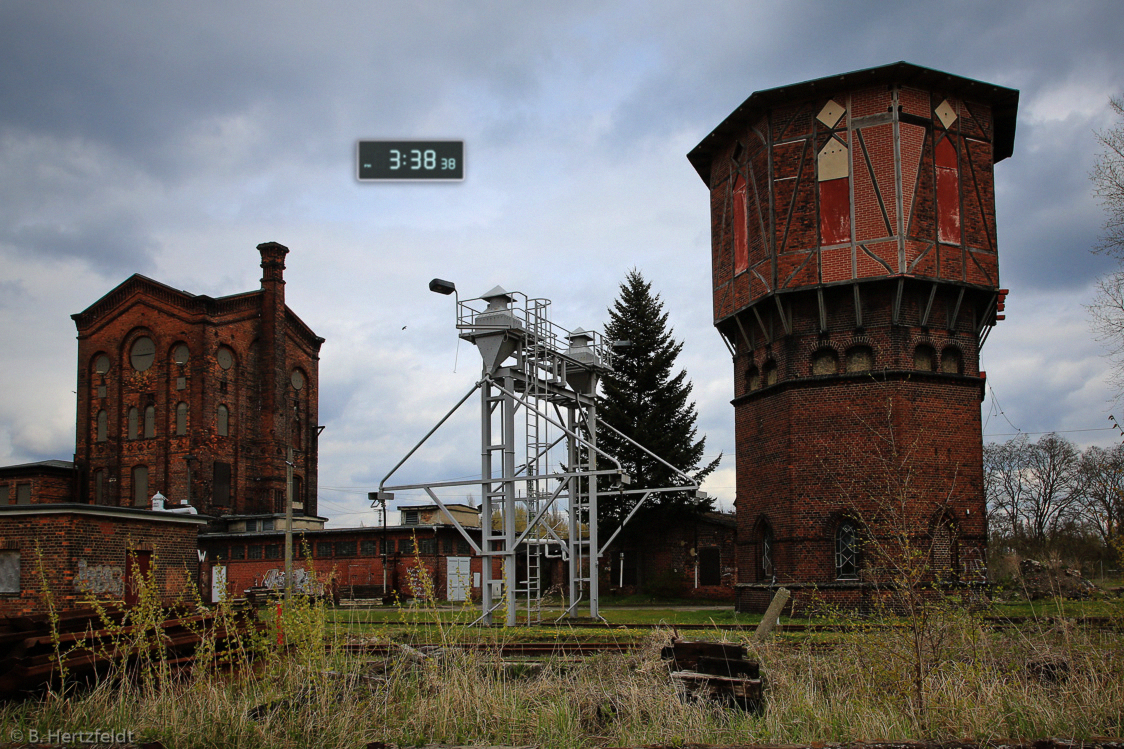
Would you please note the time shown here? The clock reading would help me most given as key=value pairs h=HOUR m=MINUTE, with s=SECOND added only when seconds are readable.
h=3 m=38 s=38
